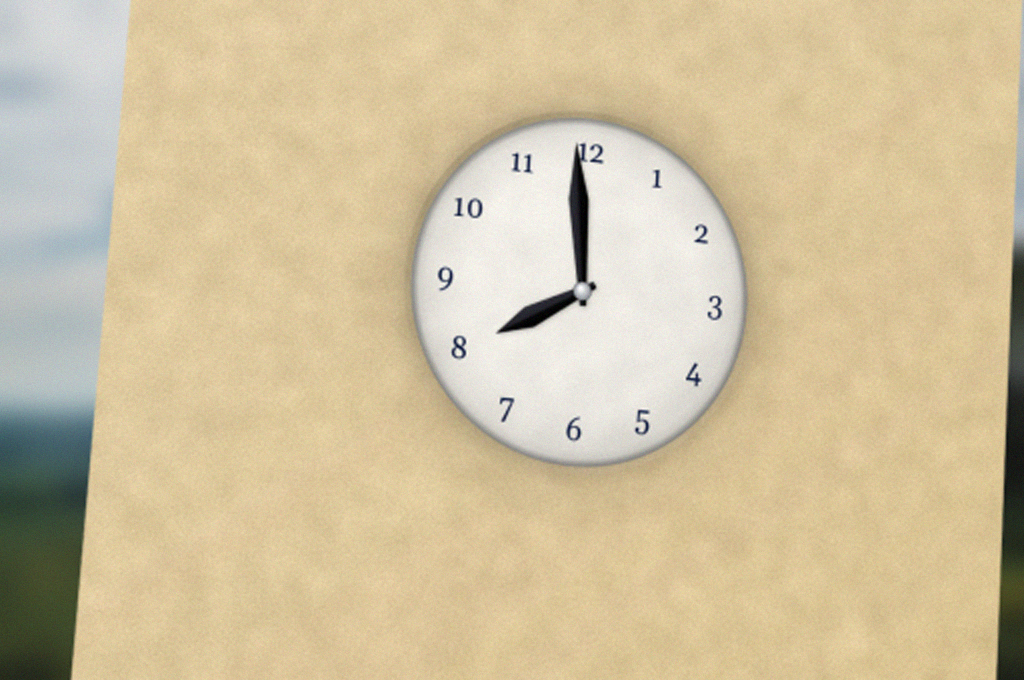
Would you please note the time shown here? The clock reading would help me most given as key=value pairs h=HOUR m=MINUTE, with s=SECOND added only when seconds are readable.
h=7 m=59
